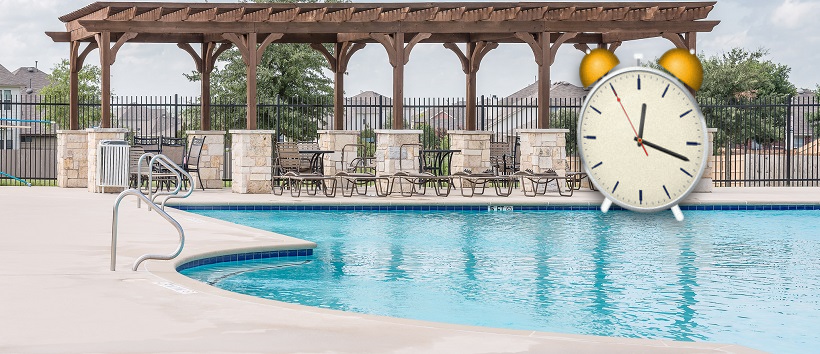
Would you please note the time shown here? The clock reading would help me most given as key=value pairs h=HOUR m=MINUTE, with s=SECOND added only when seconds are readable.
h=12 m=17 s=55
